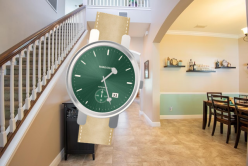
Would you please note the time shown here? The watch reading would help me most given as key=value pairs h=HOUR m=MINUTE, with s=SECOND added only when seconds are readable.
h=1 m=26
